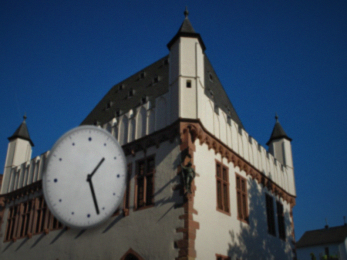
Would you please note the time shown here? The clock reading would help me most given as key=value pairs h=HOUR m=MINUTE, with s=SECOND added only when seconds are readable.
h=1 m=27
